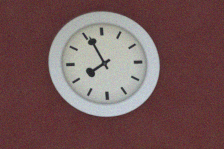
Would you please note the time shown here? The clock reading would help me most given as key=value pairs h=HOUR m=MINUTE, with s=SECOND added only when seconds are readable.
h=7 m=56
